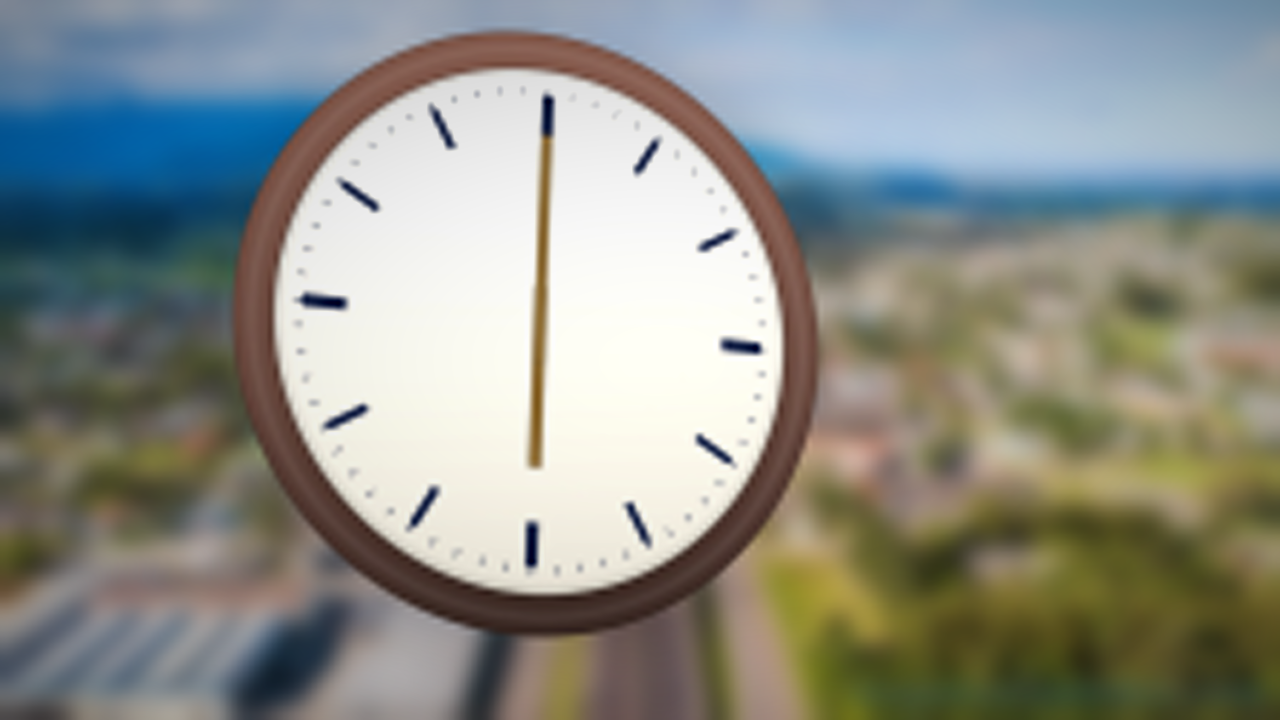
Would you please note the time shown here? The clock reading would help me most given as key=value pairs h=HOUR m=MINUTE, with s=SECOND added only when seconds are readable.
h=6 m=0
